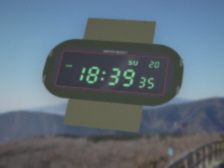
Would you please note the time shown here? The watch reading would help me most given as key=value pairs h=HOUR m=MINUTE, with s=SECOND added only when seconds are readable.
h=18 m=39 s=35
